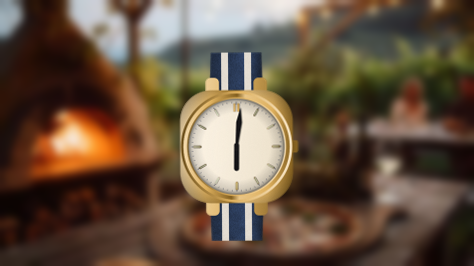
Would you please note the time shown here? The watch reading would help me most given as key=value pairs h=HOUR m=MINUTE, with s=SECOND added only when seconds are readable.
h=6 m=1
